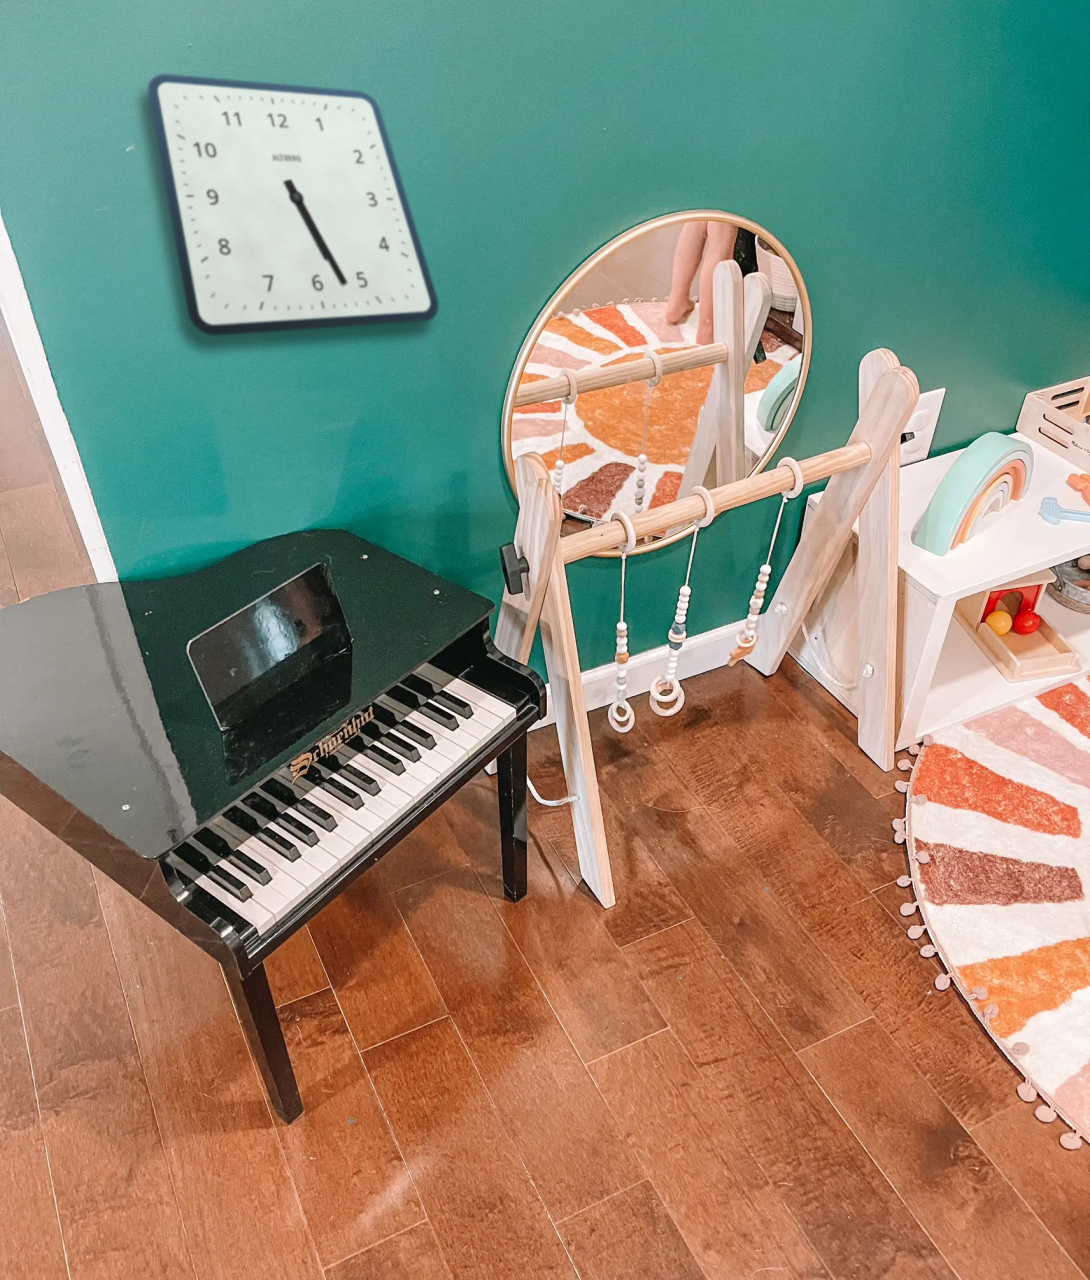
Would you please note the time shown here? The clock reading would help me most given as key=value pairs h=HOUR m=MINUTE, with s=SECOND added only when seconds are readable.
h=5 m=27
